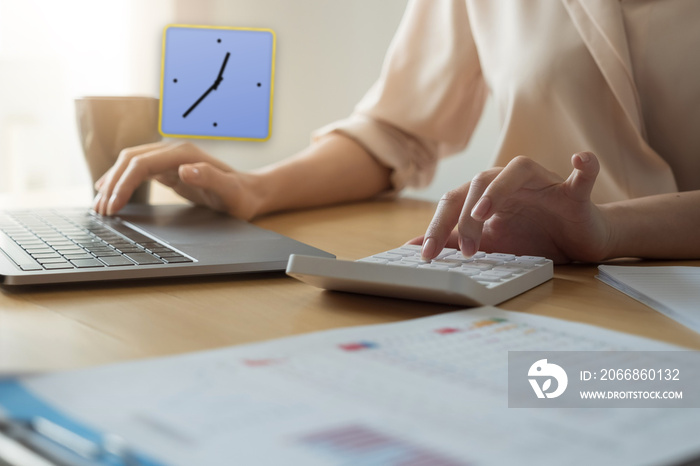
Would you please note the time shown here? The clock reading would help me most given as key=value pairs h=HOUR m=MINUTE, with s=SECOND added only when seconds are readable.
h=12 m=37
